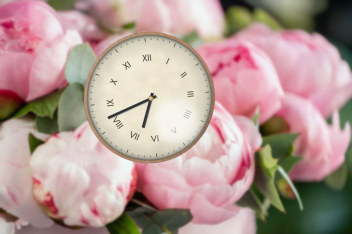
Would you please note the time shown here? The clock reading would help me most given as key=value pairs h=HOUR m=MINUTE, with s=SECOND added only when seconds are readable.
h=6 m=42
